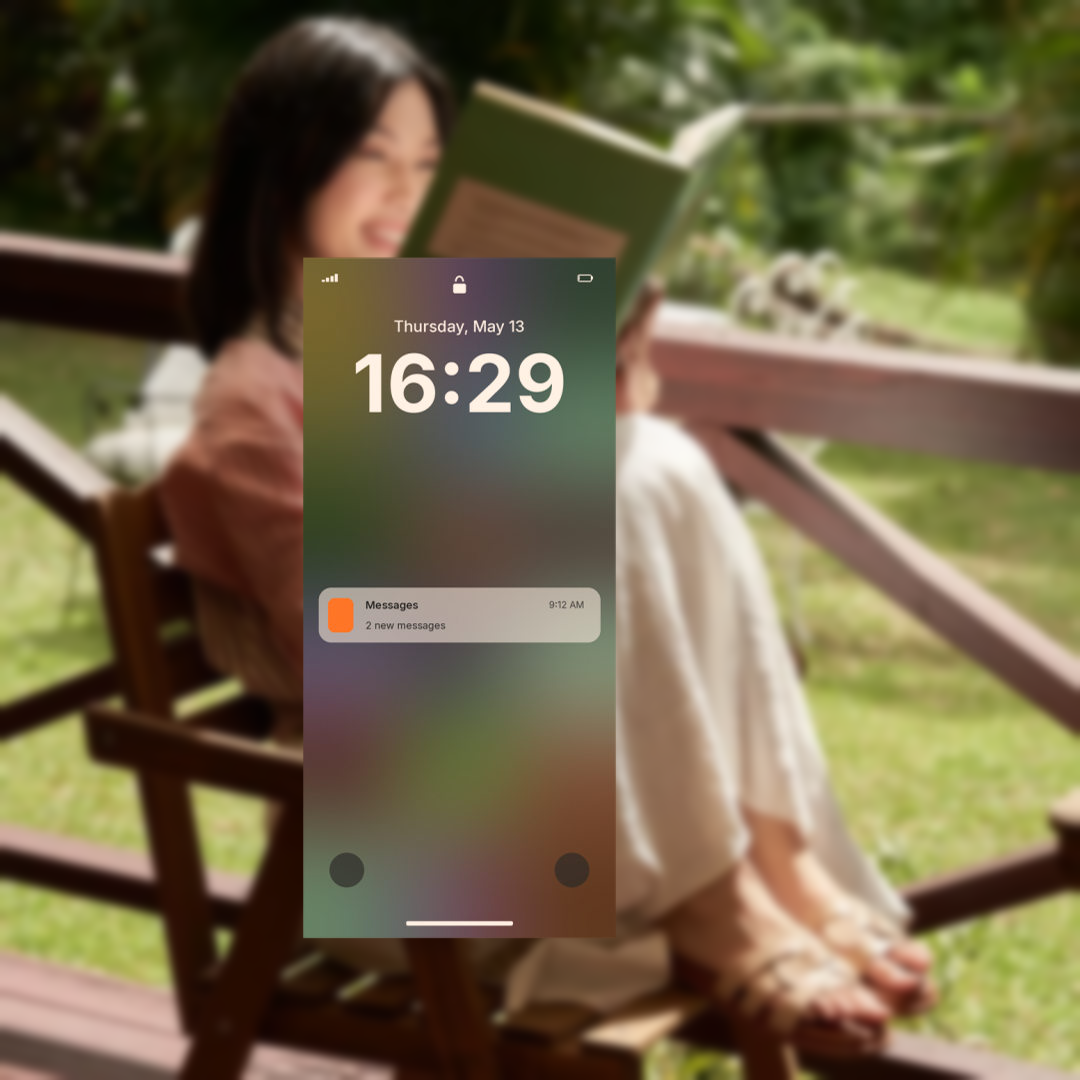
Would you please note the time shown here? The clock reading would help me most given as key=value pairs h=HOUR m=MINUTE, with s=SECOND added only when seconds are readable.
h=16 m=29
